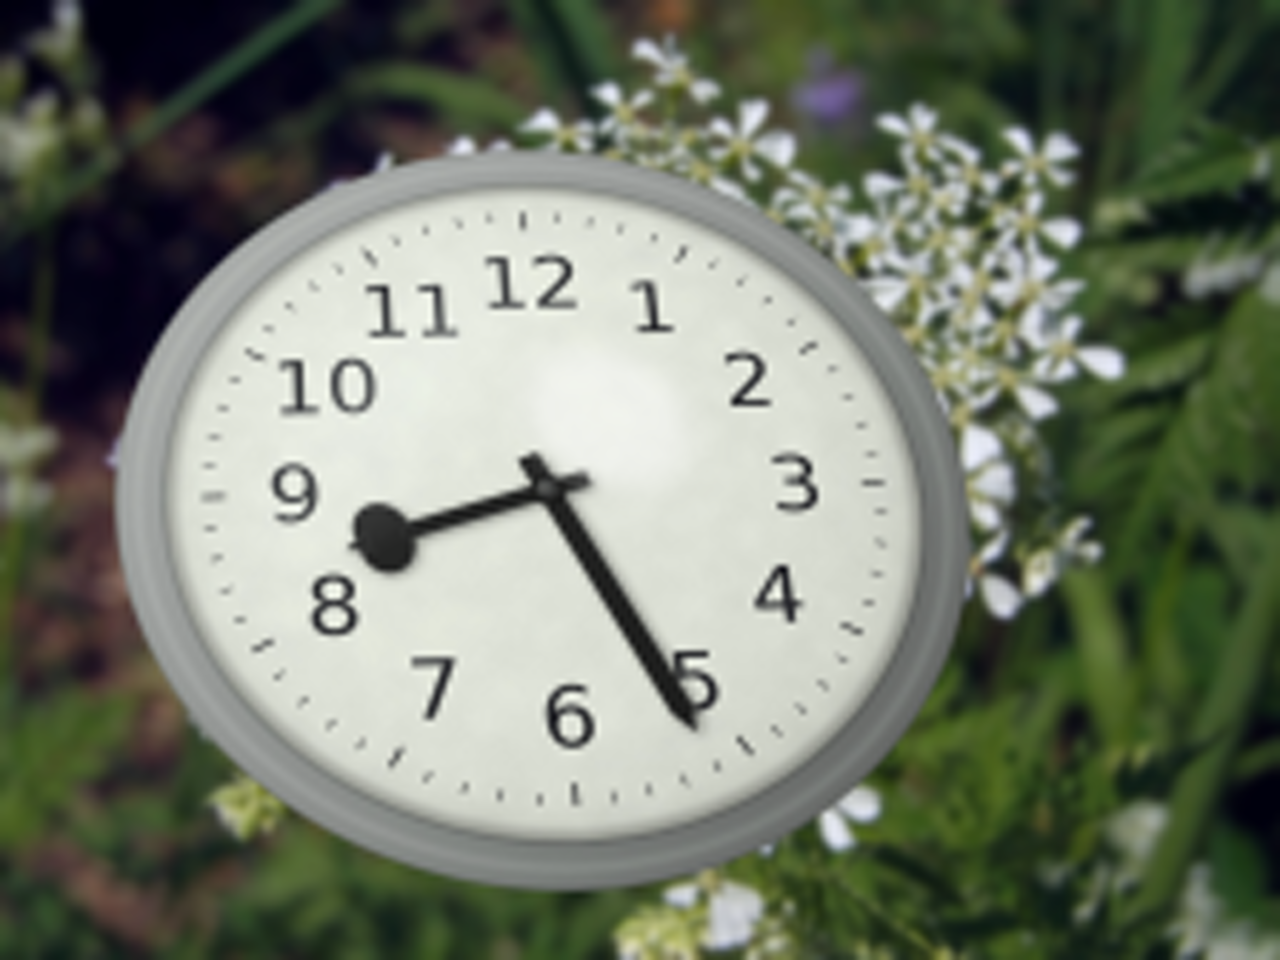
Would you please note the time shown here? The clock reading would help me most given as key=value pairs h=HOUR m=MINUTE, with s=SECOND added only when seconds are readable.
h=8 m=26
